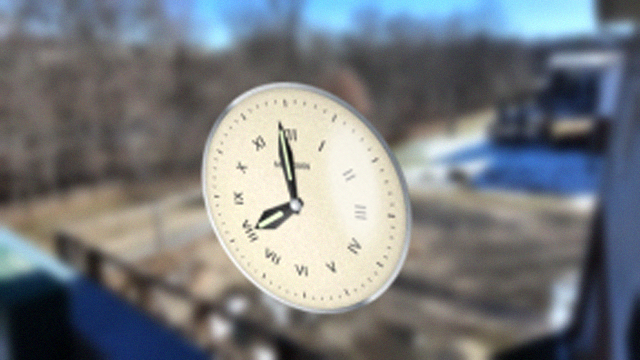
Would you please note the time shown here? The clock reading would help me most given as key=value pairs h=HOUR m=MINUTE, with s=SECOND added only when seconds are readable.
h=7 m=59
